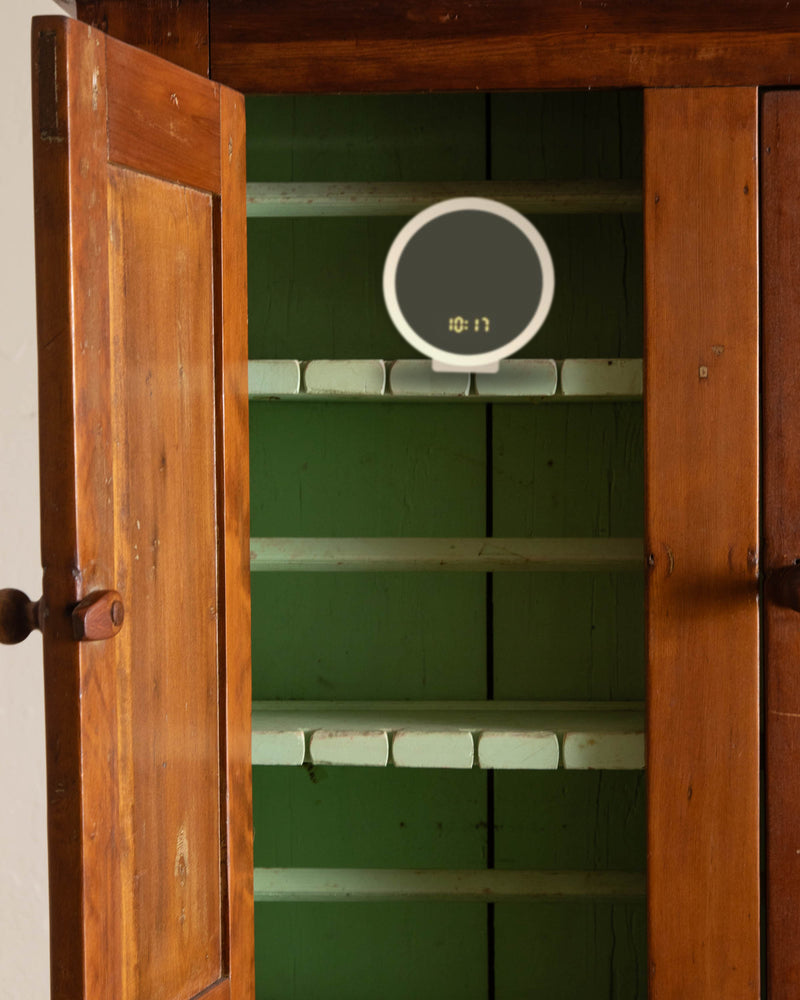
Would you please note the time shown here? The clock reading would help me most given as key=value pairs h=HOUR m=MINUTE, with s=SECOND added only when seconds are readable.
h=10 m=17
